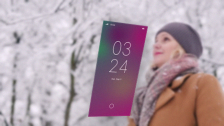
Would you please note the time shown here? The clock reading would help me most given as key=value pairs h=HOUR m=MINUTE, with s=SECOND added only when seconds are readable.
h=3 m=24
